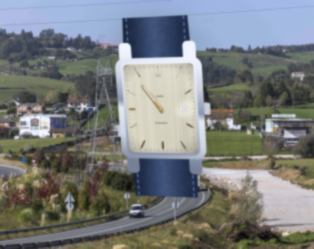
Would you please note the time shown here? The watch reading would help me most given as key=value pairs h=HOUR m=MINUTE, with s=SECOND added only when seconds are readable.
h=10 m=54
